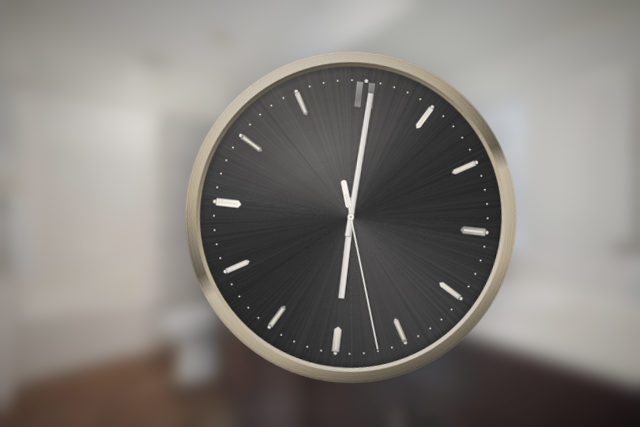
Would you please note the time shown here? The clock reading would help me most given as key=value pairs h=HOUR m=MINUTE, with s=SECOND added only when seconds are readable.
h=6 m=0 s=27
